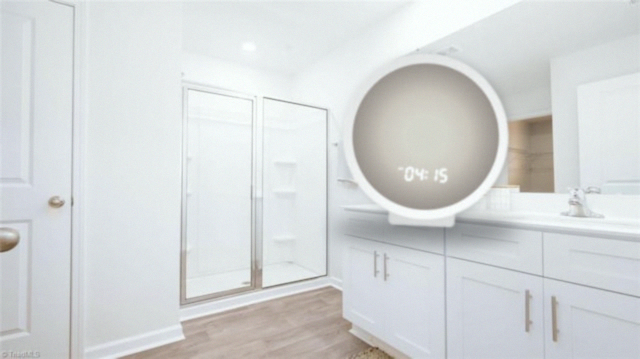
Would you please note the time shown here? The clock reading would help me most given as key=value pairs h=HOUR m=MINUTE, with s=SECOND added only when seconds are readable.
h=4 m=15
